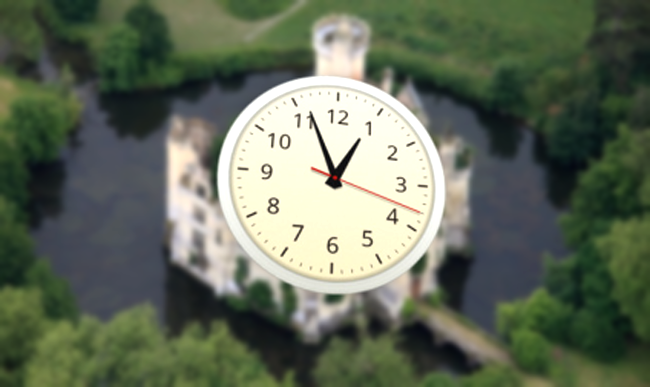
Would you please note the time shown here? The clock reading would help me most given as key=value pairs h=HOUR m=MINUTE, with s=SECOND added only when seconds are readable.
h=12 m=56 s=18
